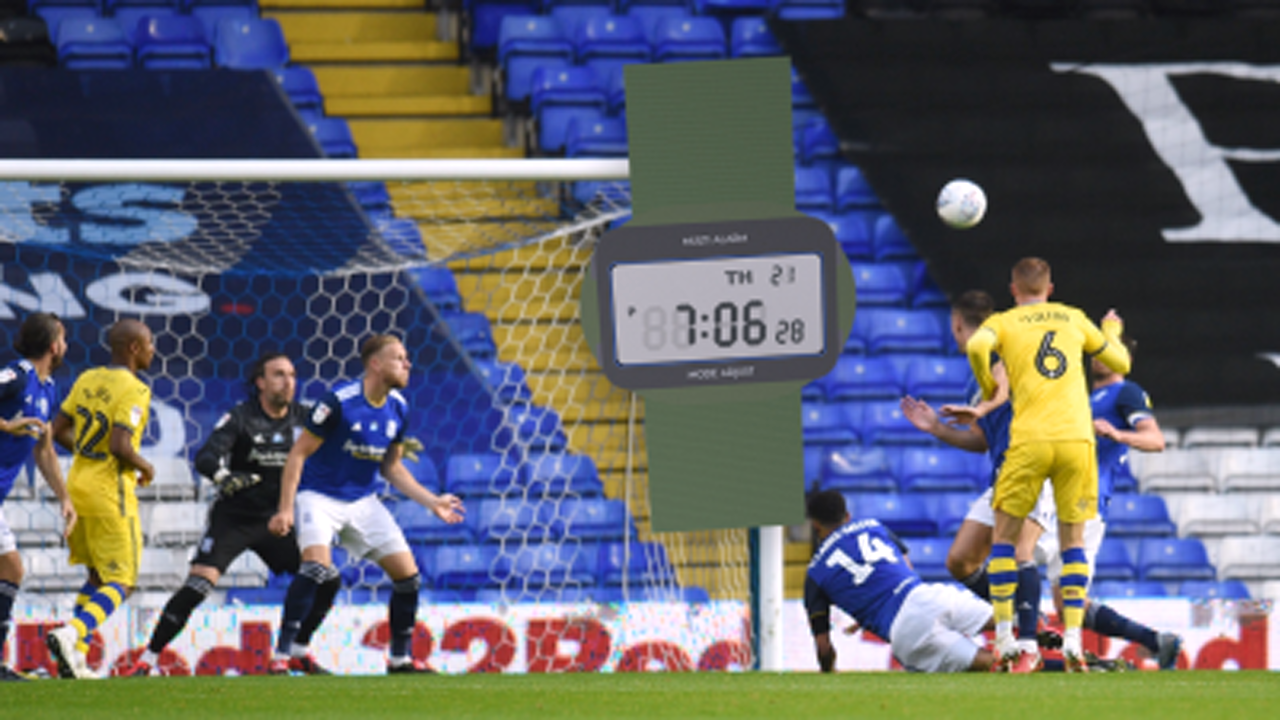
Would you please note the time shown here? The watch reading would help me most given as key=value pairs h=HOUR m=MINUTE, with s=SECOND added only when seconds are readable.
h=7 m=6 s=28
